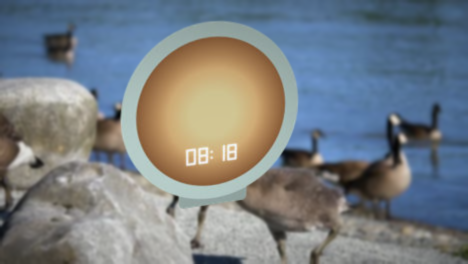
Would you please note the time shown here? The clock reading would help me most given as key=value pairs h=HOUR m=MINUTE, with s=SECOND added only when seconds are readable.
h=8 m=18
